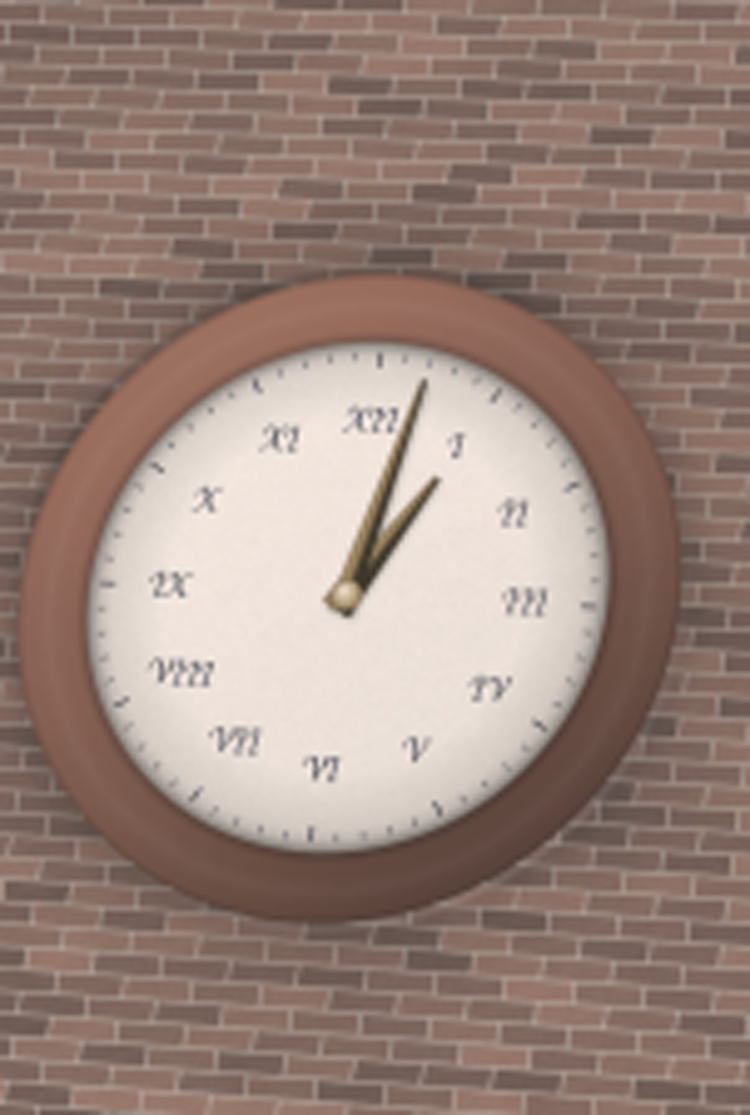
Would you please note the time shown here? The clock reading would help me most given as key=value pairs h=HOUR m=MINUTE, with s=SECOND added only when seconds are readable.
h=1 m=2
